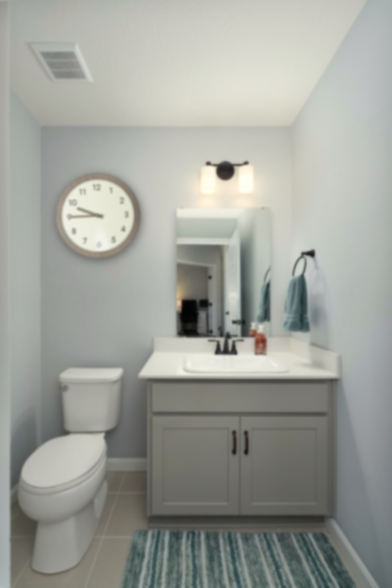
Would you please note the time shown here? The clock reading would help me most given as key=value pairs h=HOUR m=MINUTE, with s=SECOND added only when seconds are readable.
h=9 m=45
